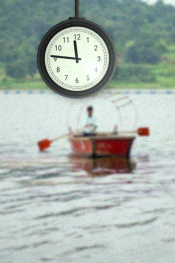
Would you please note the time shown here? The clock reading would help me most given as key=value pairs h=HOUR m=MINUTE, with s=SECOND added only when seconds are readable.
h=11 m=46
